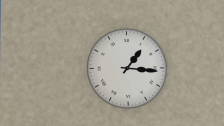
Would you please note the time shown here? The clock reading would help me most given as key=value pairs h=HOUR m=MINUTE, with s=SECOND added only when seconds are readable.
h=1 m=16
